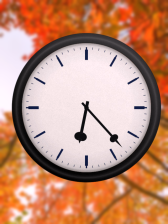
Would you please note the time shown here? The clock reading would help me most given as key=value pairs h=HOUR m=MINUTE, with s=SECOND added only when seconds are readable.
h=6 m=23
